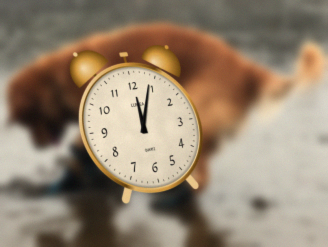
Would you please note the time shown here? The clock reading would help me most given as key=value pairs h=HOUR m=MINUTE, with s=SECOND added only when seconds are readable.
h=12 m=4
